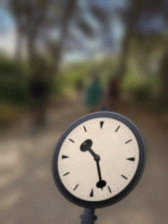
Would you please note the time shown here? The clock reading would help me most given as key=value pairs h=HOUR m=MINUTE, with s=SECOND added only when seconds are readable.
h=10 m=27
